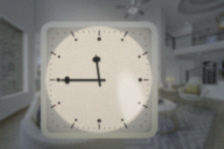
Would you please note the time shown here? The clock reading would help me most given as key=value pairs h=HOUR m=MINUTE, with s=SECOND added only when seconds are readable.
h=11 m=45
